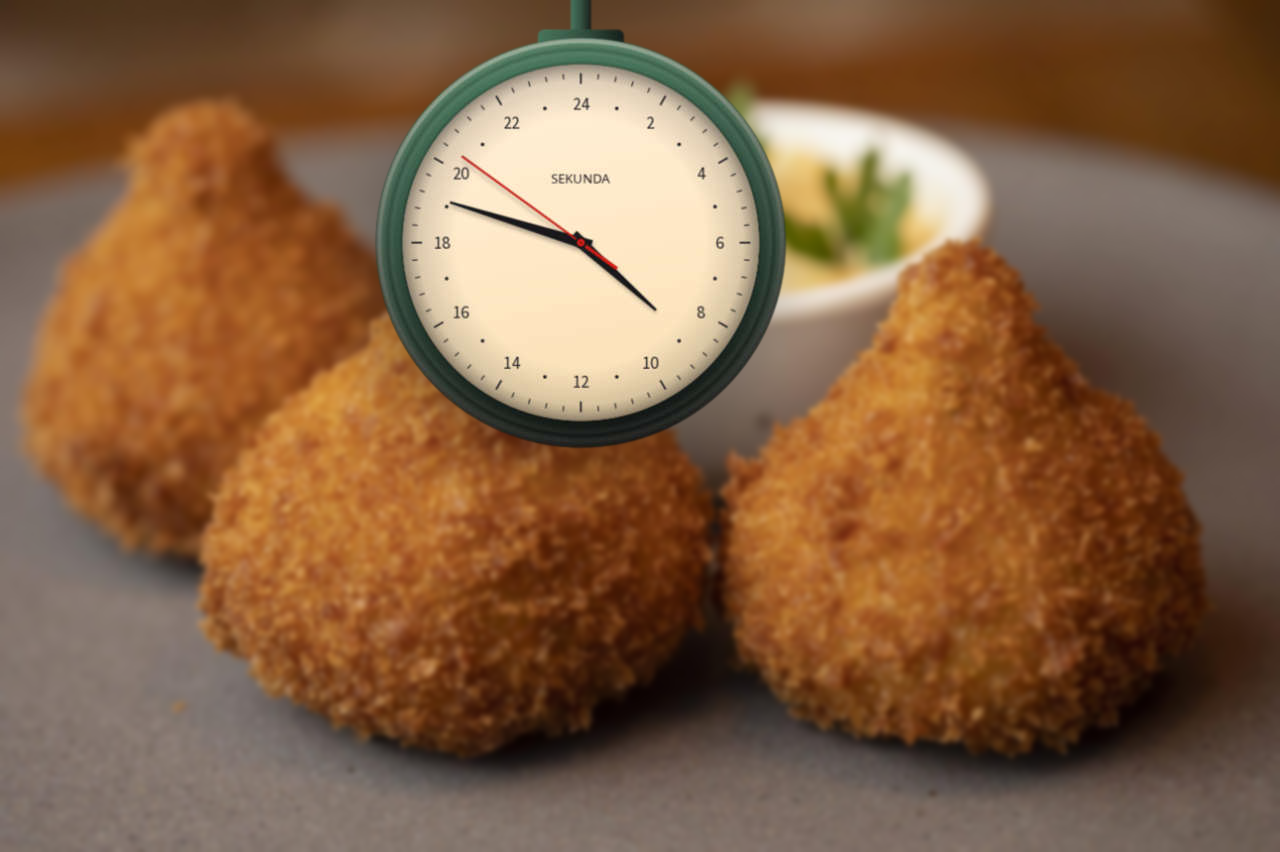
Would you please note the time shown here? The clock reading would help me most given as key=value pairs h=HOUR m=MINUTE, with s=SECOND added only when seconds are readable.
h=8 m=47 s=51
